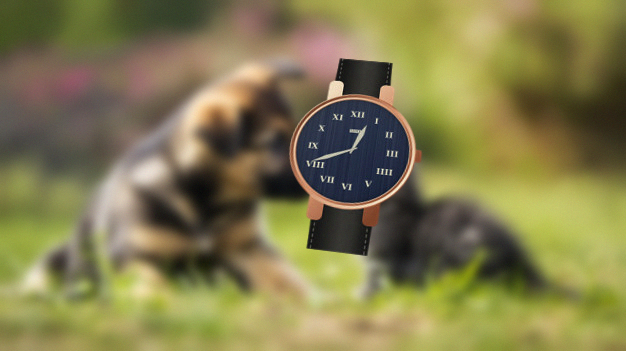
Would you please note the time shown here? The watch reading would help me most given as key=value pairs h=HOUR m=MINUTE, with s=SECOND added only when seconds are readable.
h=12 m=41
